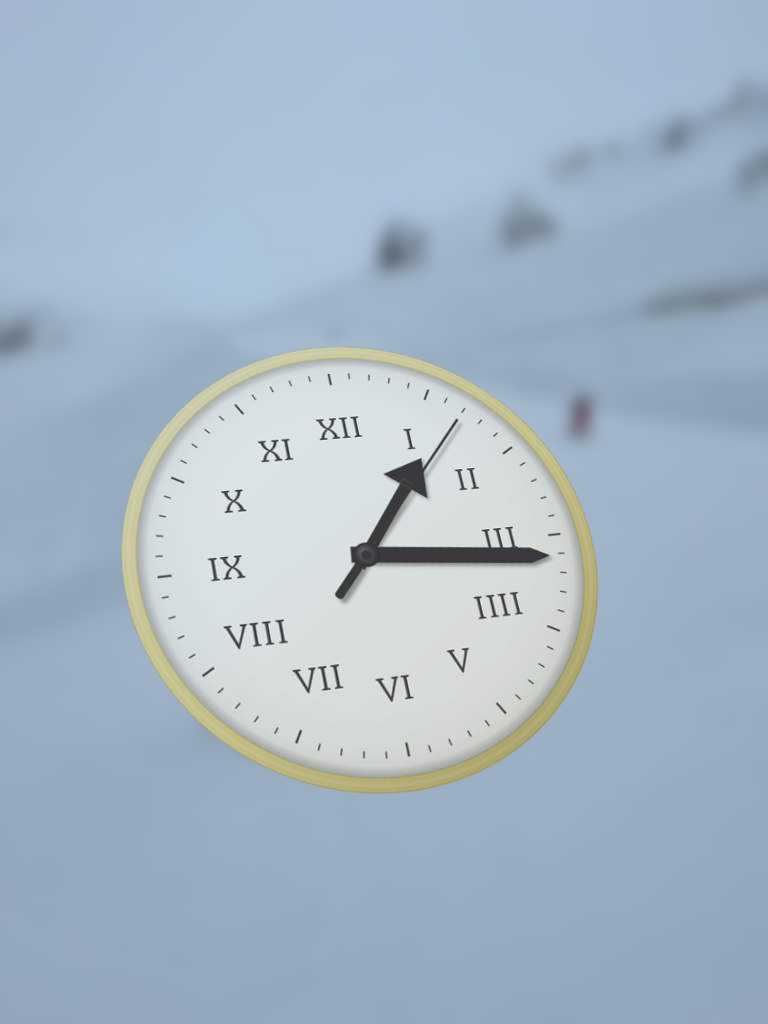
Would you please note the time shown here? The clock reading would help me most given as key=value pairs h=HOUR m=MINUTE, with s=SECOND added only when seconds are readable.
h=1 m=16 s=7
